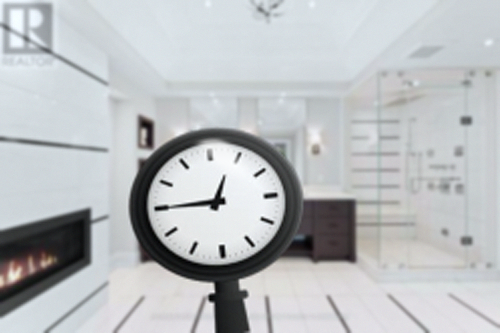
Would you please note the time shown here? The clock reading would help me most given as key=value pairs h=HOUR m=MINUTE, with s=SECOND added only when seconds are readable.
h=12 m=45
